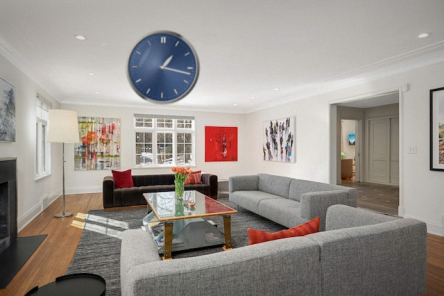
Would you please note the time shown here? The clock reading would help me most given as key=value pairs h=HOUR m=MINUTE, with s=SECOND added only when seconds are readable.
h=1 m=17
